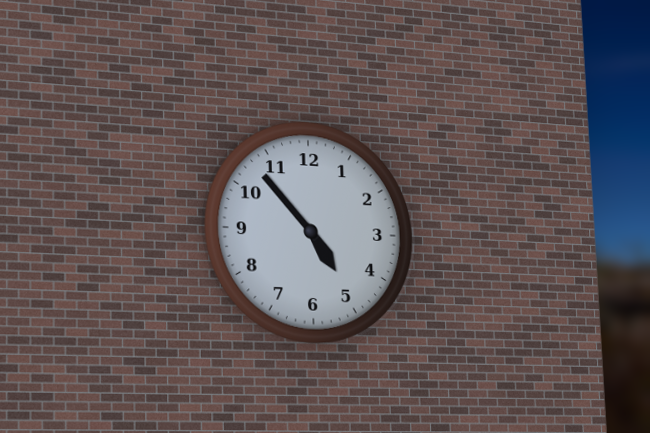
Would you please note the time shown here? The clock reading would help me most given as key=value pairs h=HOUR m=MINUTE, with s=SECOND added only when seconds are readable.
h=4 m=53
